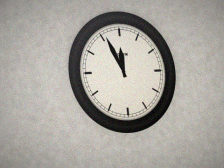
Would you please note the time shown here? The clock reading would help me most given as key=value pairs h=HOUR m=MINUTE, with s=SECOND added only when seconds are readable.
h=11 m=56
